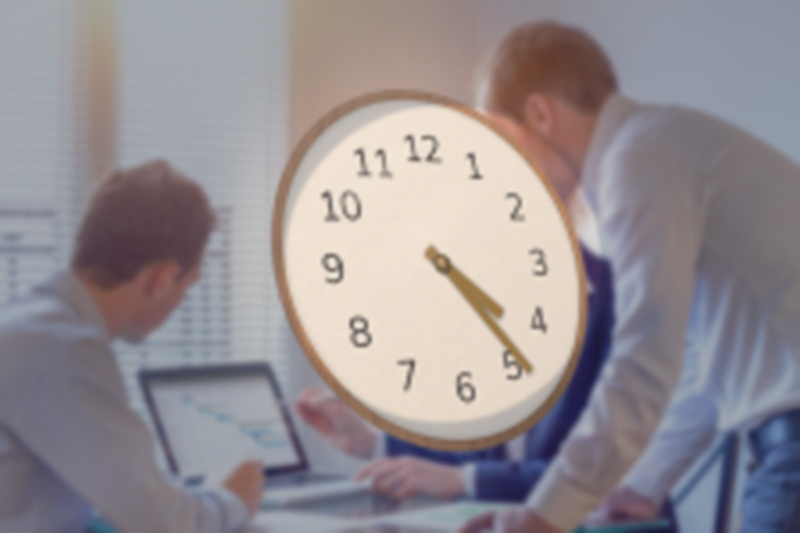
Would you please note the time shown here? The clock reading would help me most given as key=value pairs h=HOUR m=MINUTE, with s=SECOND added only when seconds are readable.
h=4 m=24
